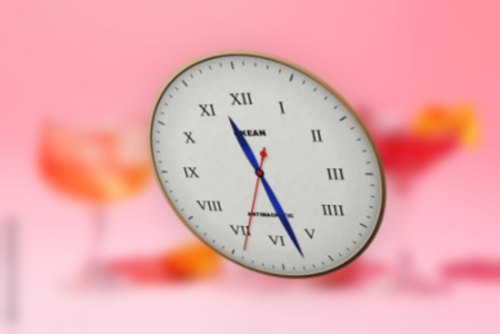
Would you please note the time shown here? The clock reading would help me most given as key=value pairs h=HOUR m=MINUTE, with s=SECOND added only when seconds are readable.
h=11 m=27 s=34
